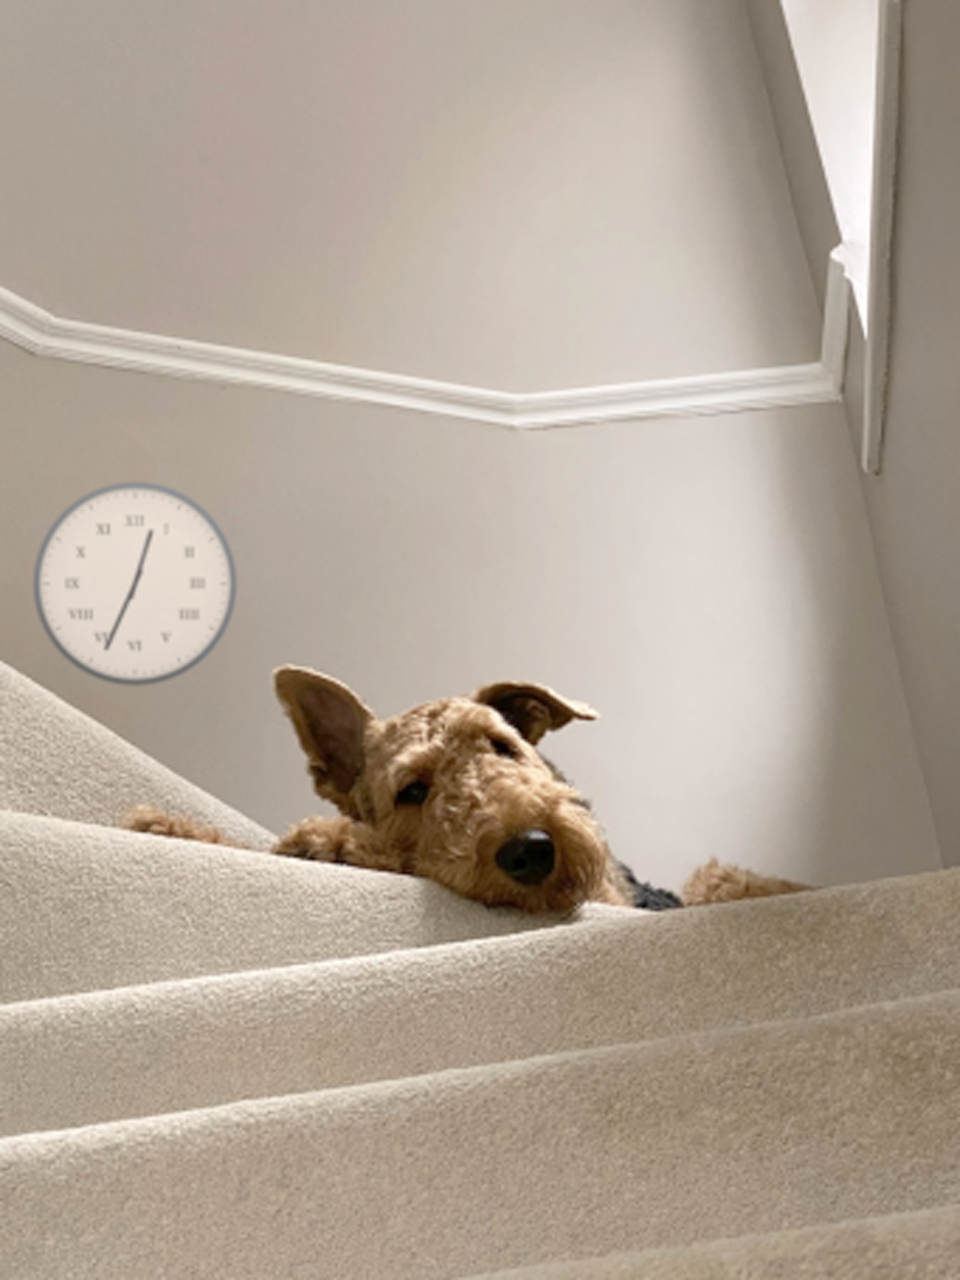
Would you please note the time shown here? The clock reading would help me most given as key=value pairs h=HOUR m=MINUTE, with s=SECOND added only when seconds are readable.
h=12 m=34
